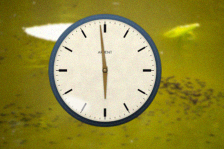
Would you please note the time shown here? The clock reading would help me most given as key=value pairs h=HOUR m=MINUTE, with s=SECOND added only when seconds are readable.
h=5 m=59
